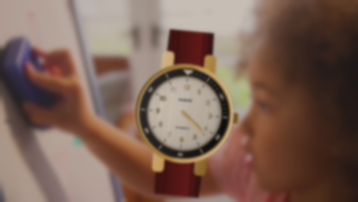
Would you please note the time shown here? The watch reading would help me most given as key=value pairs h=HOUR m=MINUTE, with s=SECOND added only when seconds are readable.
h=4 m=22
